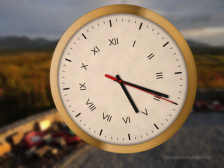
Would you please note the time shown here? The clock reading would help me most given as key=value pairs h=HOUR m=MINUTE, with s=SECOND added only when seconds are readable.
h=5 m=19 s=20
